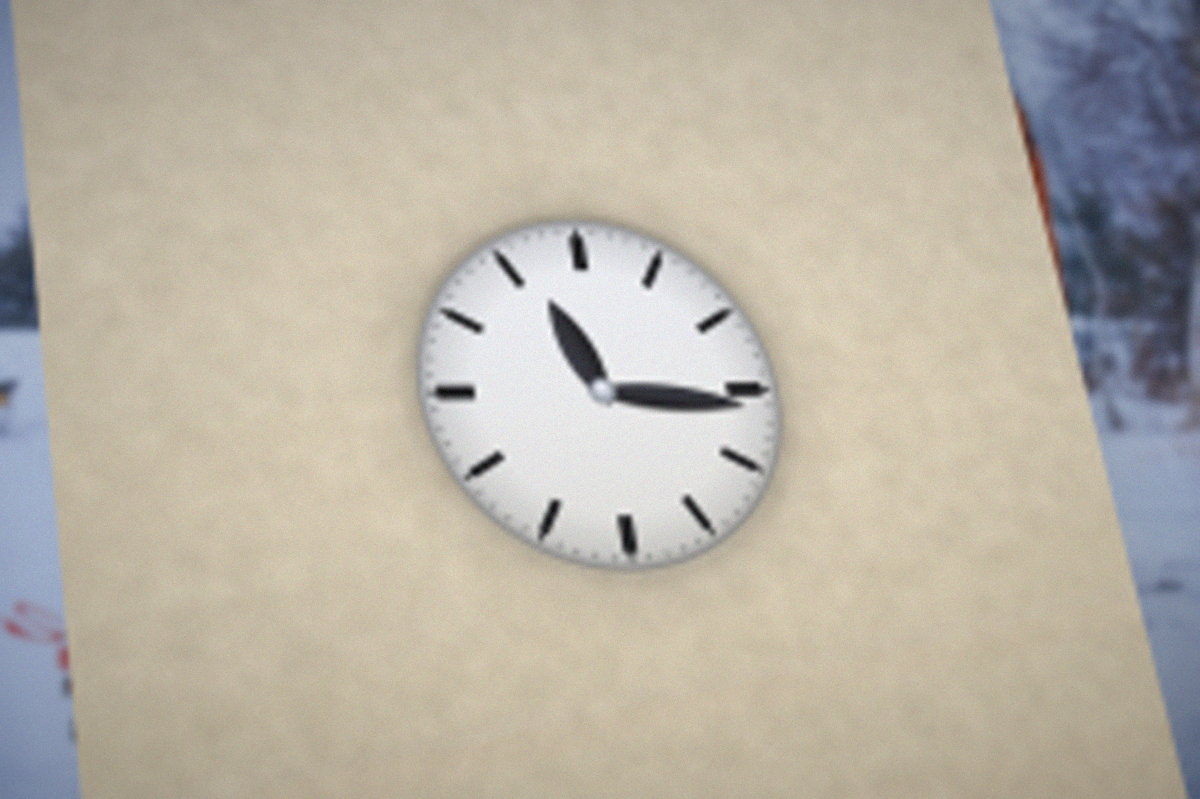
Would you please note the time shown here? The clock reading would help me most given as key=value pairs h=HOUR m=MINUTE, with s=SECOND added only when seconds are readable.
h=11 m=16
